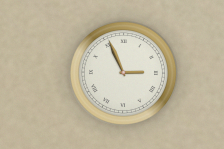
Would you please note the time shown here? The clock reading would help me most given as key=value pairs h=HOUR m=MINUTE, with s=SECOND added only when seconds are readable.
h=2 m=56
